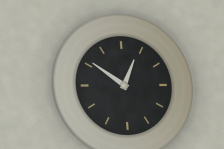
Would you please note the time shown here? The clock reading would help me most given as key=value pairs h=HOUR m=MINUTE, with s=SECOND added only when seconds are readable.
h=12 m=51
